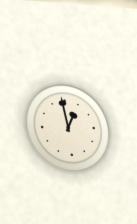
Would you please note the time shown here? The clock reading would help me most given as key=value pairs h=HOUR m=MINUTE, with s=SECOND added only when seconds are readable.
h=12 m=59
